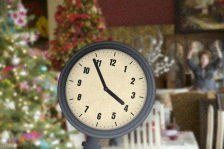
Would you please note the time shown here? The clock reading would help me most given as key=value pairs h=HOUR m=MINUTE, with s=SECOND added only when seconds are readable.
h=3 m=54
